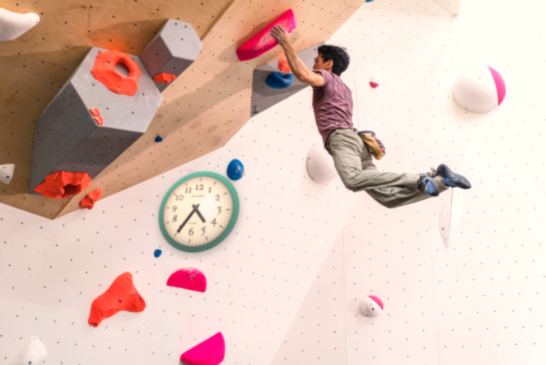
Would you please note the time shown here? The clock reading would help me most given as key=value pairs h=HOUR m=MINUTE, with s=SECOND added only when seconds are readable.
h=4 m=35
